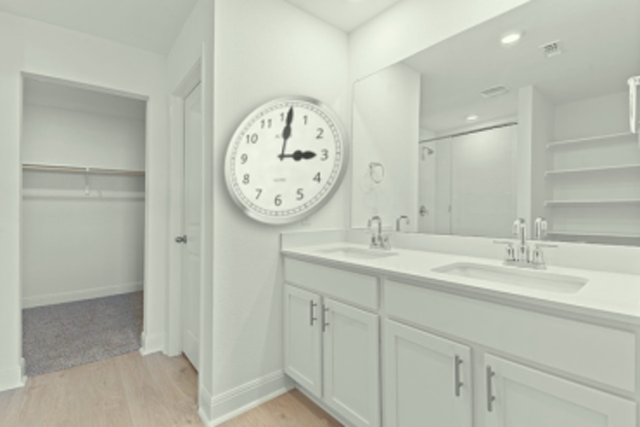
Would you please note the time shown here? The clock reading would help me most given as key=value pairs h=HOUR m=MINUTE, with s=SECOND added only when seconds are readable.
h=3 m=1
